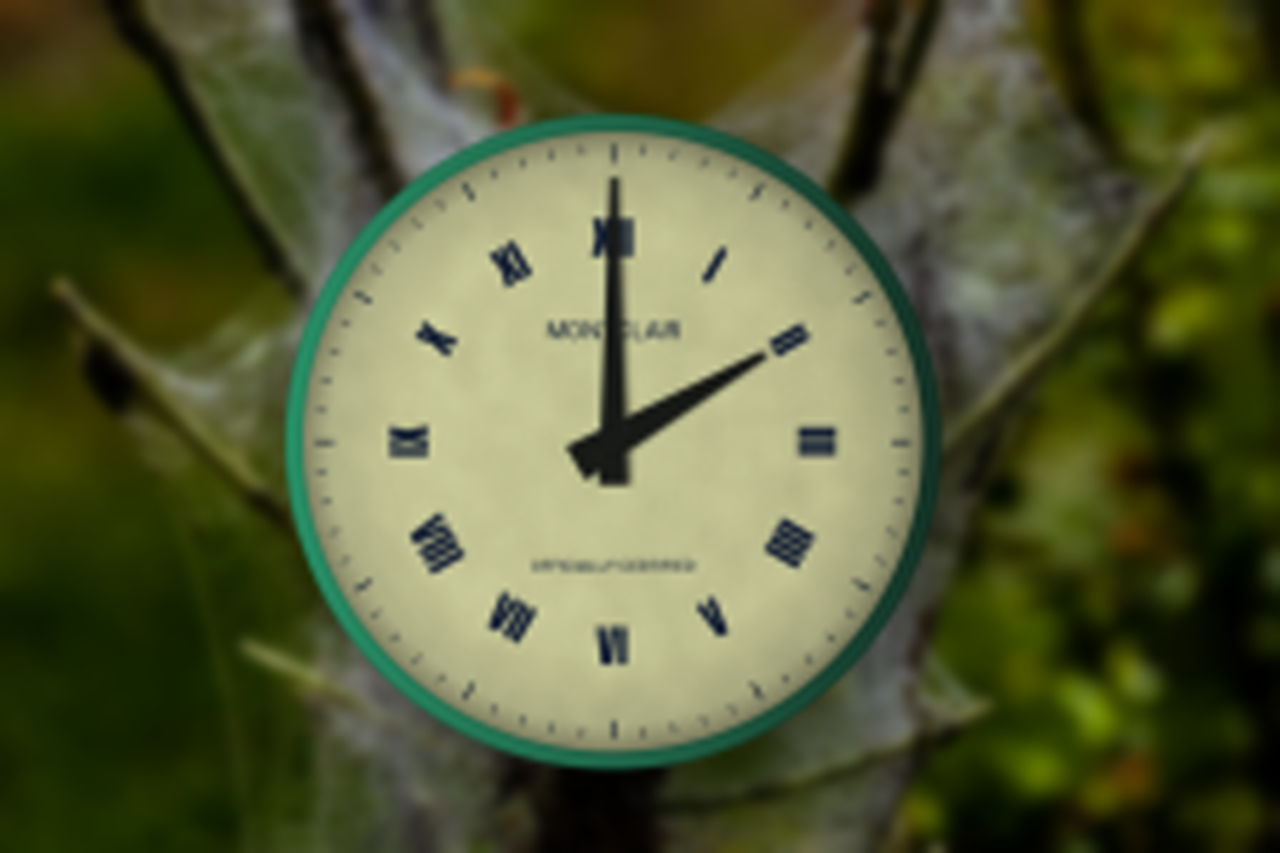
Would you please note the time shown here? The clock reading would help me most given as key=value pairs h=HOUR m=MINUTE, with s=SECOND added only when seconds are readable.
h=2 m=0
